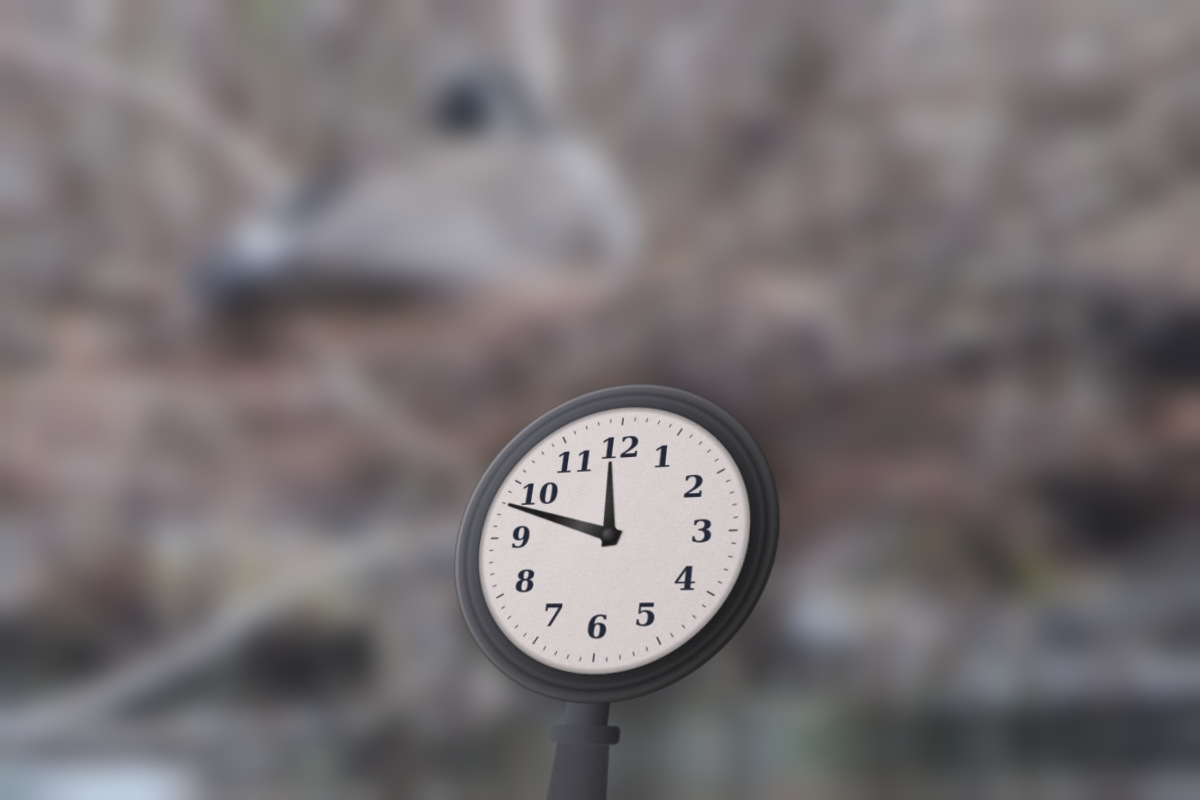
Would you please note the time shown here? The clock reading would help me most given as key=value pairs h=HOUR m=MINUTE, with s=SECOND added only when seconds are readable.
h=11 m=48
